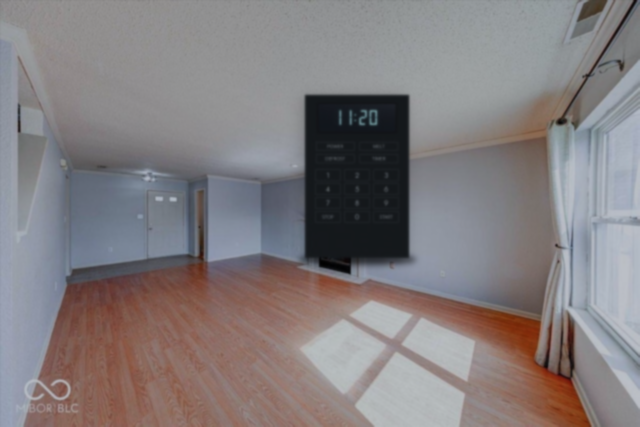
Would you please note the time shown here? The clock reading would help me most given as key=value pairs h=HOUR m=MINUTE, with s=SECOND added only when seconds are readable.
h=11 m=20
